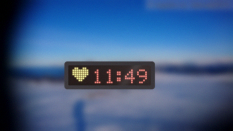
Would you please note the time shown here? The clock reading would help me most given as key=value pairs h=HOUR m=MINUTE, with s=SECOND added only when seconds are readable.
h=11 m=49
